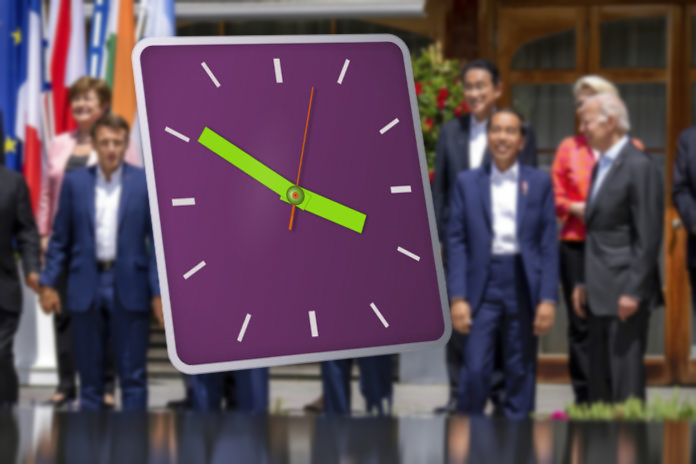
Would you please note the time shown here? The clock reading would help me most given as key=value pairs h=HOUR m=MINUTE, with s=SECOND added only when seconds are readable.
h=3 m=51 s=3
